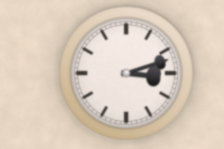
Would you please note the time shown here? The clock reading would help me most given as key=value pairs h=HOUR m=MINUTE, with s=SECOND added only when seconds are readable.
h=3 m=12
